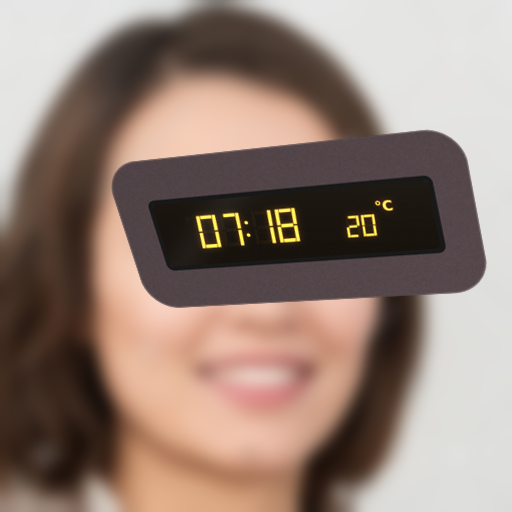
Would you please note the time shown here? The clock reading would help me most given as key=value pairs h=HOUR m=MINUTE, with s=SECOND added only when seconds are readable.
h=7 m=18
